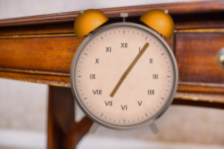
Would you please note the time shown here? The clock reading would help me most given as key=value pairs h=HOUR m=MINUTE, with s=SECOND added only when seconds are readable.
h=7 m=6
